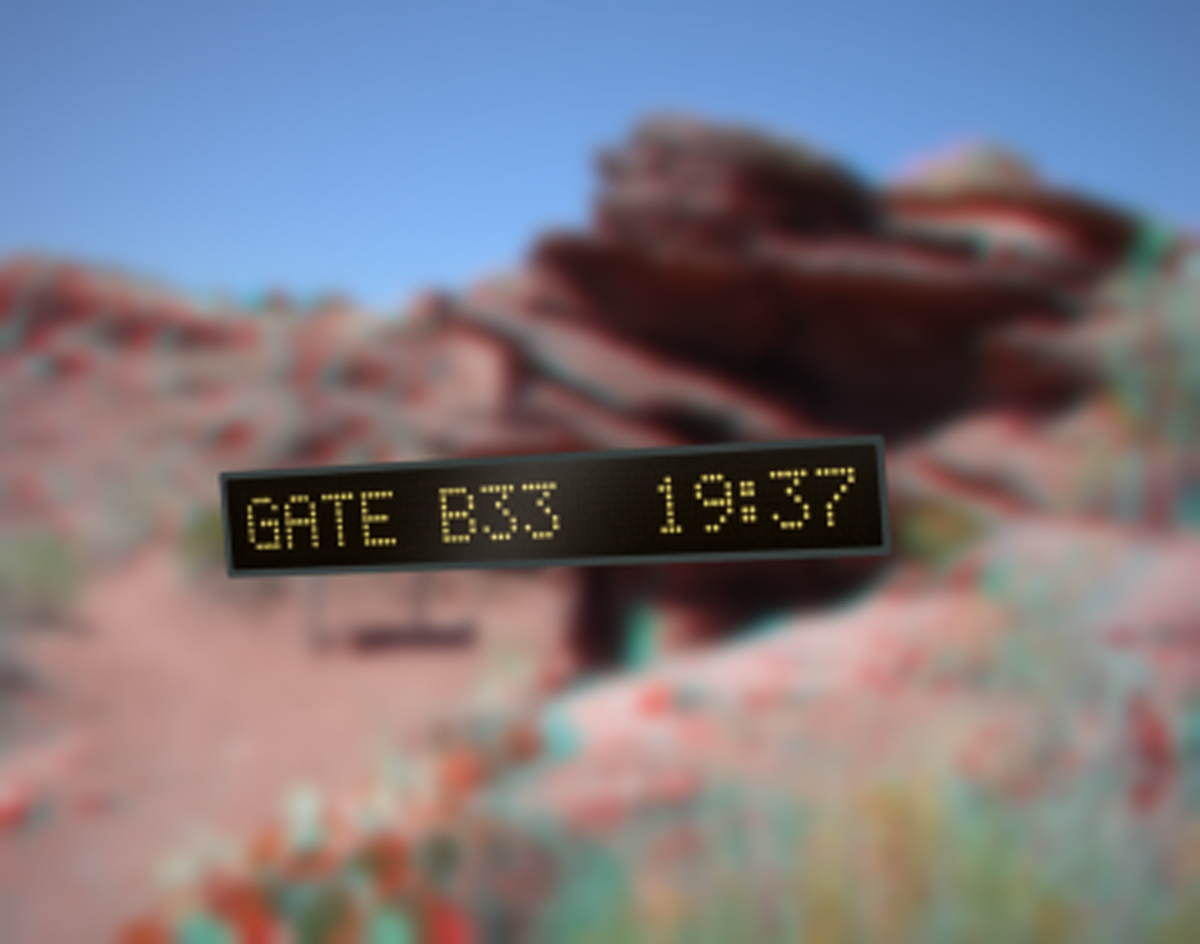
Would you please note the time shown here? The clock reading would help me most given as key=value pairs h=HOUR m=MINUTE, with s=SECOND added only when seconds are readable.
h=19 m=37
